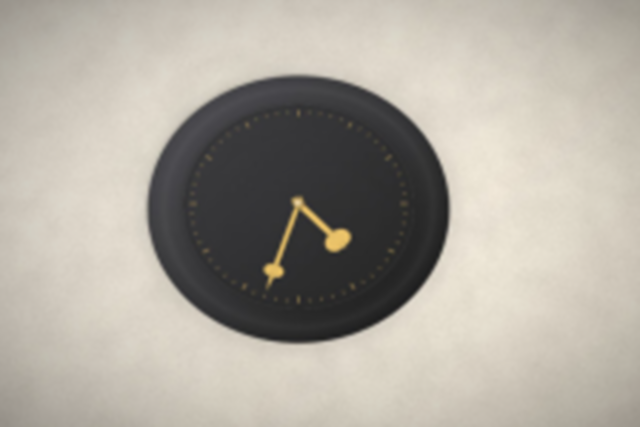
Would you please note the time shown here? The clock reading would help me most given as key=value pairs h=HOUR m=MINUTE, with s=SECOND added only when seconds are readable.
h=4 m=33
